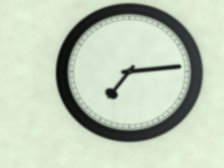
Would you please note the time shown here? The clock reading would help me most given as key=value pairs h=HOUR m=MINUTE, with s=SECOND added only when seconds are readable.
h=7 m=14
